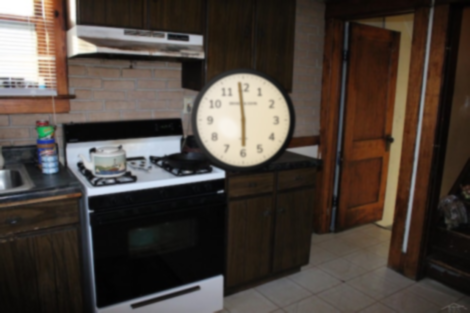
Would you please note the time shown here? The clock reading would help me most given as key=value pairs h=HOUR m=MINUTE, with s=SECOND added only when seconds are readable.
h=5 m=59
